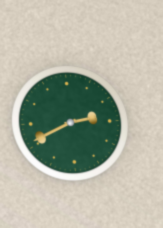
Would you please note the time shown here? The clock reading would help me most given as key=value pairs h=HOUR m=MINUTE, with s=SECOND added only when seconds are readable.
h=2 m=41
